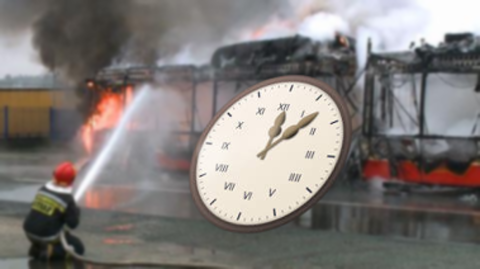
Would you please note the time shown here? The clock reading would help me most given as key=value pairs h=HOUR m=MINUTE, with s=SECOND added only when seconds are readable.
h=12 m=7
